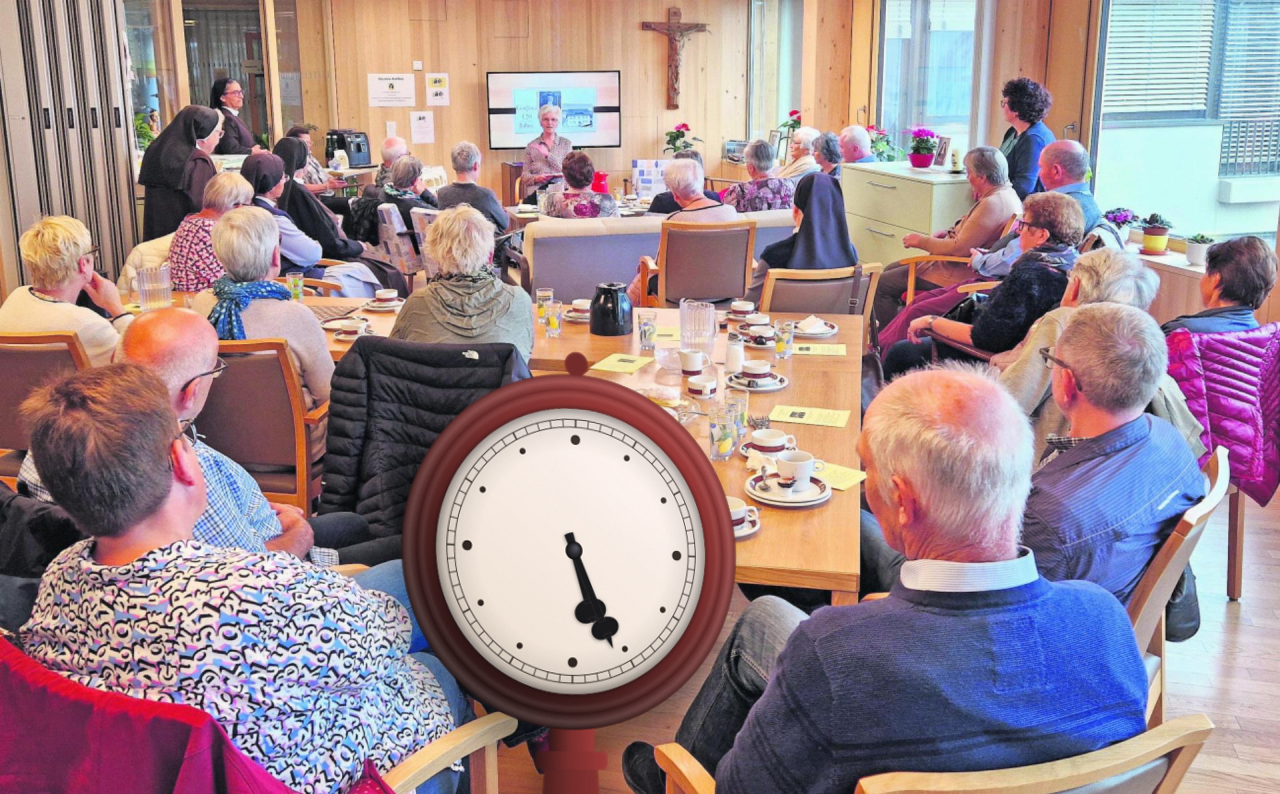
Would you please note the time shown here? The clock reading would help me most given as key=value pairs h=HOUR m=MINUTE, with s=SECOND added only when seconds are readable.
h=5 m=26
